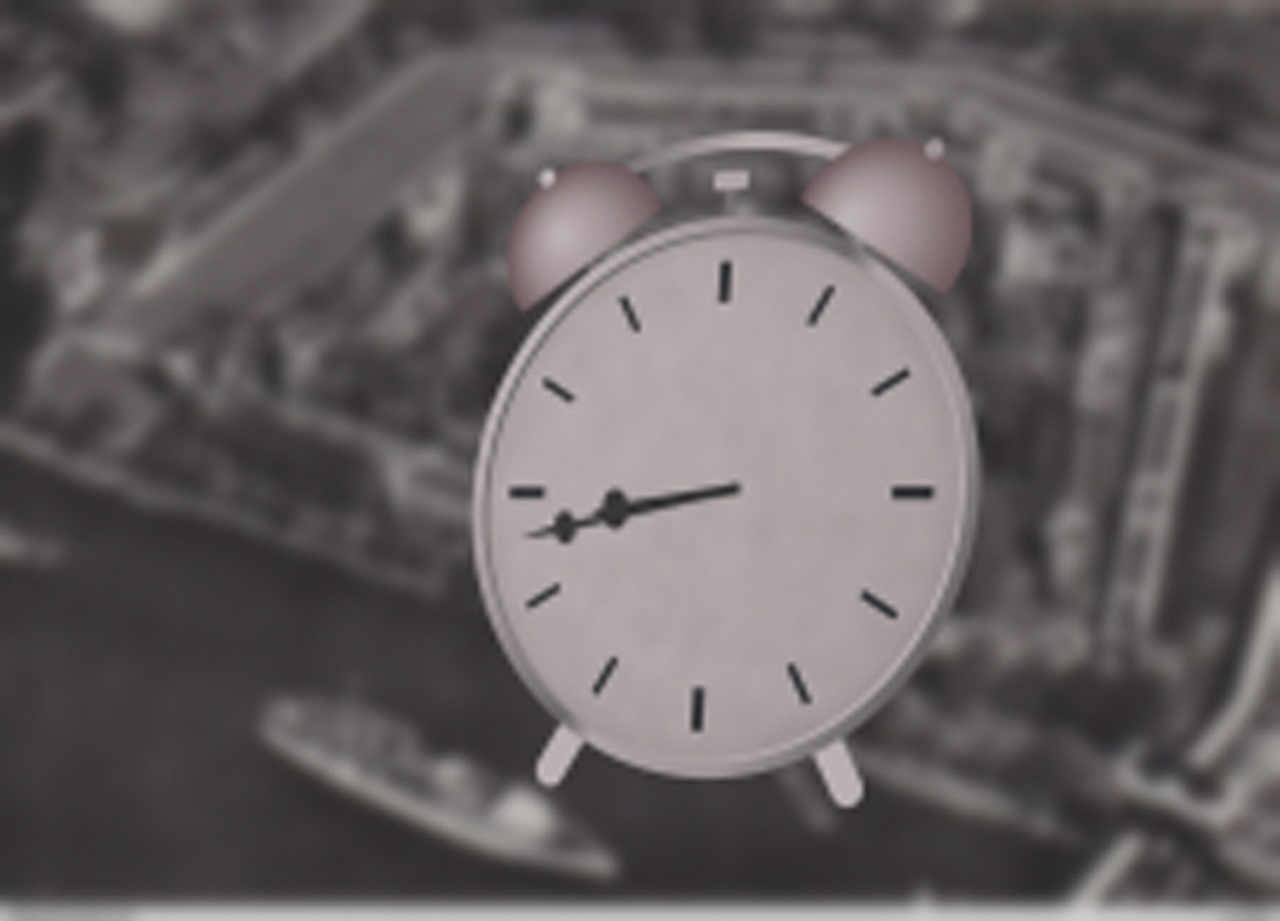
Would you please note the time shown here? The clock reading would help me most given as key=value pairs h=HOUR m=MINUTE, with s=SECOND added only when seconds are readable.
h=8 m=43
